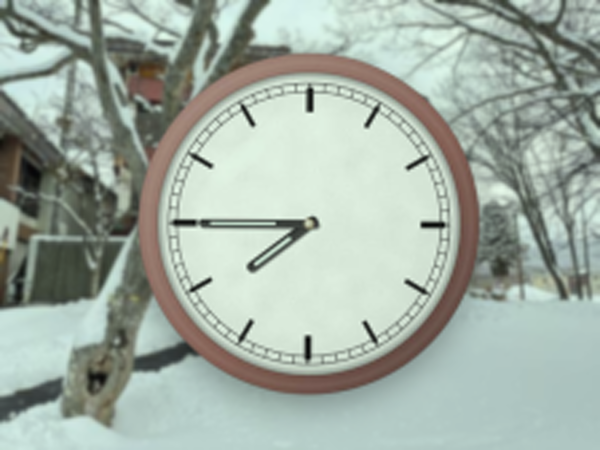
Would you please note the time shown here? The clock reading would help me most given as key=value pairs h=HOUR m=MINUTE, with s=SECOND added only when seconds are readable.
h=7 m=45
